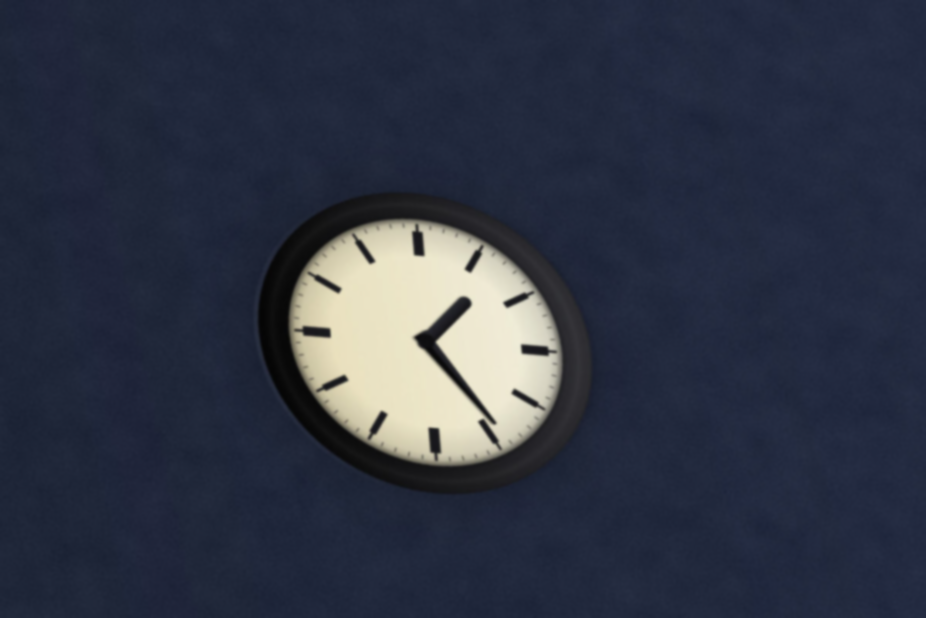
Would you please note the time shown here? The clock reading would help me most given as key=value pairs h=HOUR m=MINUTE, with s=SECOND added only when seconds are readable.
h=1 m=24
